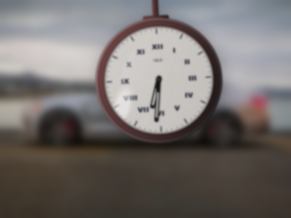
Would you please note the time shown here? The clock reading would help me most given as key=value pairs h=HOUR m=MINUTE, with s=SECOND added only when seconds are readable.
h=6 m=31
